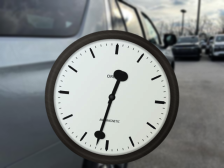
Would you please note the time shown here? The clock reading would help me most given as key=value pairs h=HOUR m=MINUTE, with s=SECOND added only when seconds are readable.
h=12 m=32
